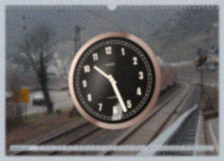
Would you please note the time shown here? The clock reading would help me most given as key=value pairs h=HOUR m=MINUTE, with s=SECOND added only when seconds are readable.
h=10 m=27
